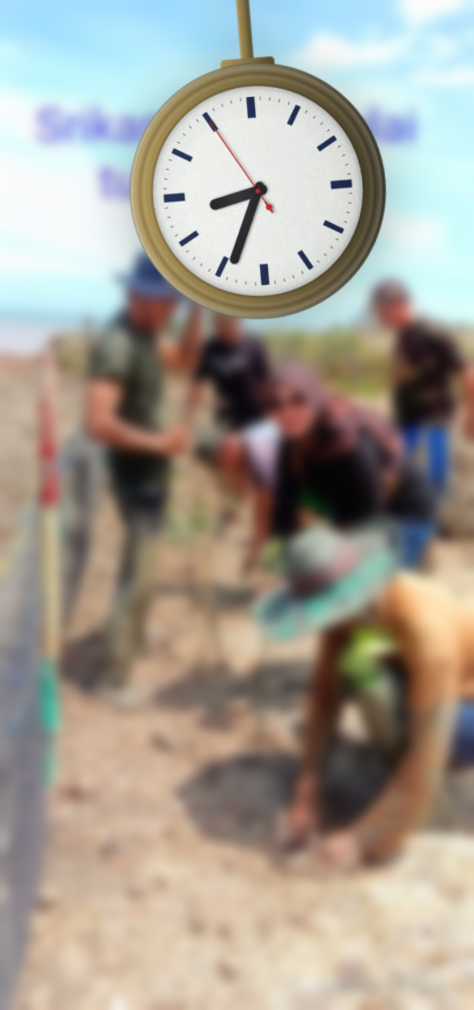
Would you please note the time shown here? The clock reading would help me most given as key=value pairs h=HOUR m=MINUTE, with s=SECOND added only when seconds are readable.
h=8 m=33 s=55
